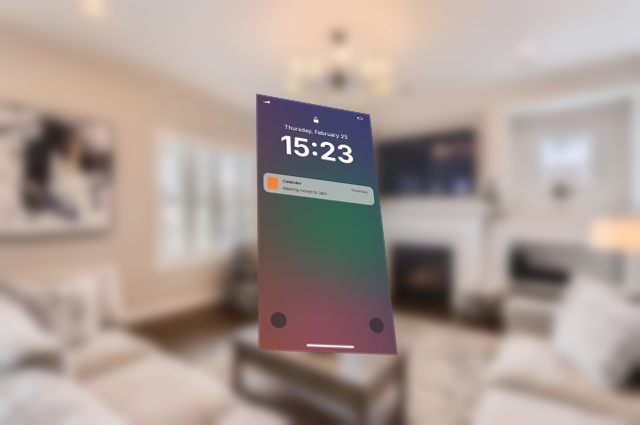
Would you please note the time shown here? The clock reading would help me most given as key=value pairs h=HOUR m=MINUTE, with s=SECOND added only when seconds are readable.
h=15 m=23
